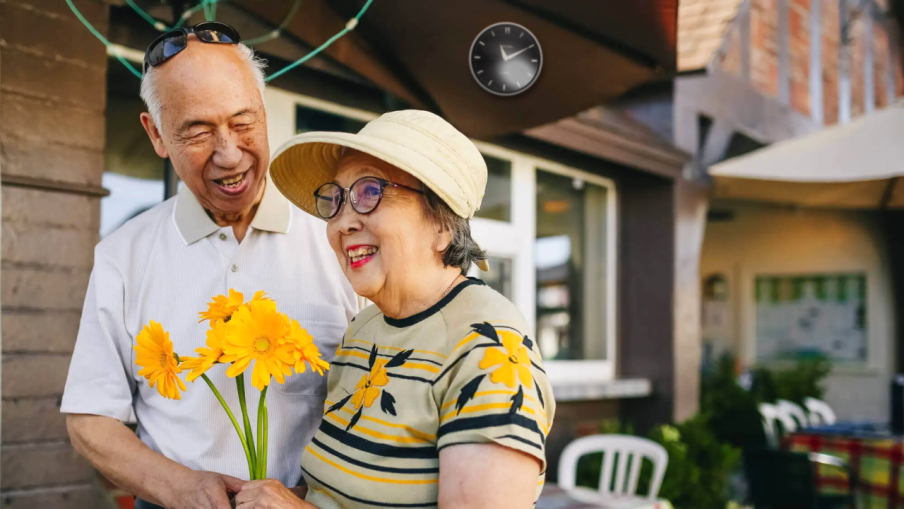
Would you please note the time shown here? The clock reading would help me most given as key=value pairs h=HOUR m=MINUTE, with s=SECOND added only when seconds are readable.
h=11 m=10
